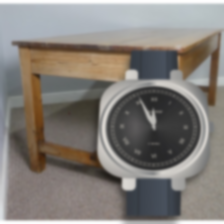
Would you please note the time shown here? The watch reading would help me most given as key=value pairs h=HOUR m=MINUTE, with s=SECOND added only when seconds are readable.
h=11 m=56
